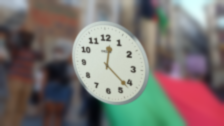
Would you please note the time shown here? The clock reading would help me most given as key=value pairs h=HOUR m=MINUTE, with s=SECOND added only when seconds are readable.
h=12 m=22
